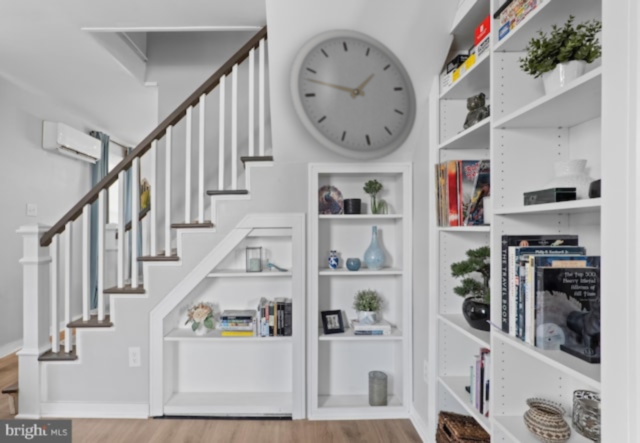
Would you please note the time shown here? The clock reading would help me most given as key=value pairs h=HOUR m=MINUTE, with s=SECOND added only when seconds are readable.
h=1 m=48
